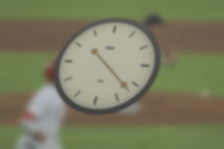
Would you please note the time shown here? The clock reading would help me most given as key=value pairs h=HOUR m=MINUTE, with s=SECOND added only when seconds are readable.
h=10 m=22
